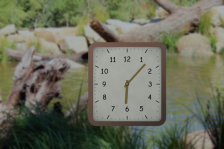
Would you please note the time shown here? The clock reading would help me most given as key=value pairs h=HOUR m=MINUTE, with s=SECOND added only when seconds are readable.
h=6 m=7
